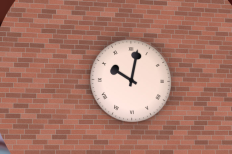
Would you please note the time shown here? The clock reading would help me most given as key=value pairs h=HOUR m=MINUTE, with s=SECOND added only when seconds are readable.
h=10 m=2
